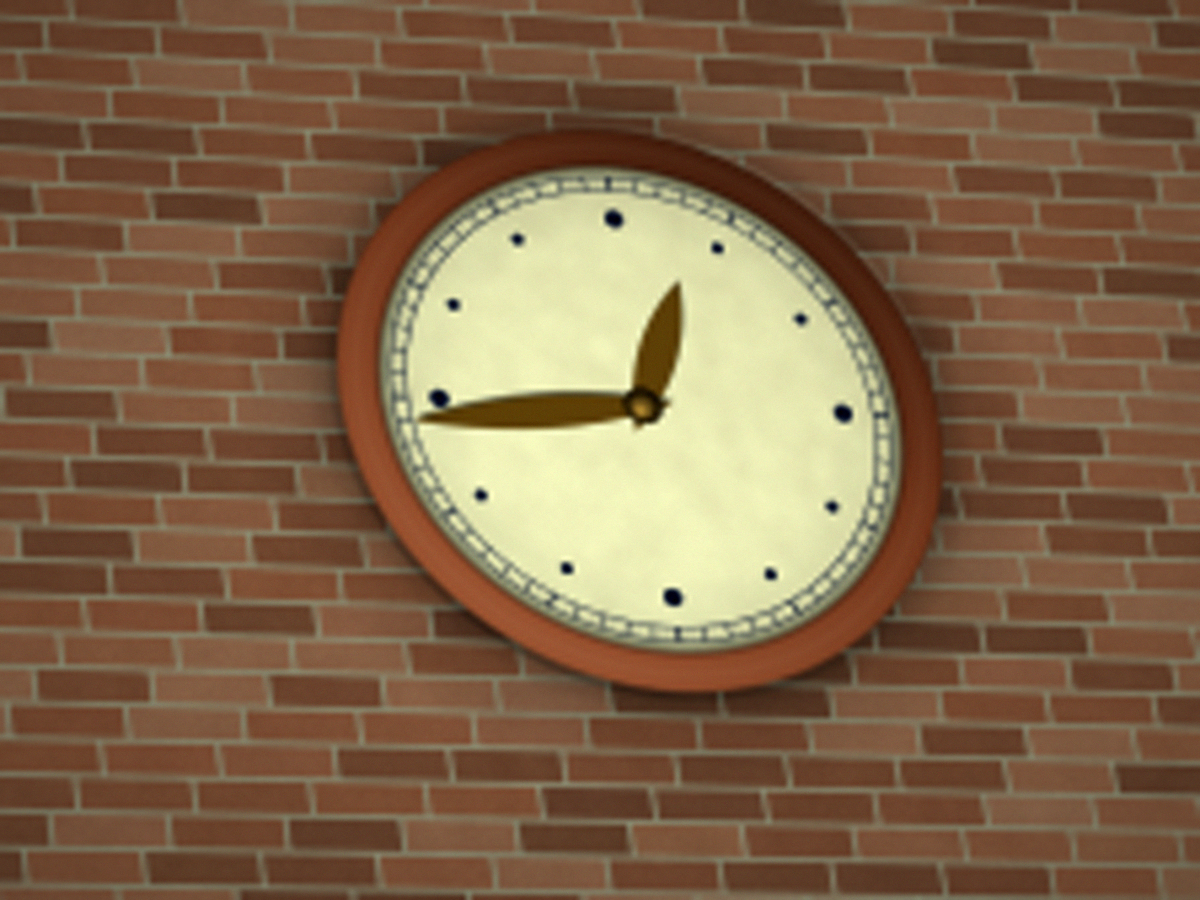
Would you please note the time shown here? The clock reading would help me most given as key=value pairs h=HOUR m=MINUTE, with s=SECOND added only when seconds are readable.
h=12 m=44
